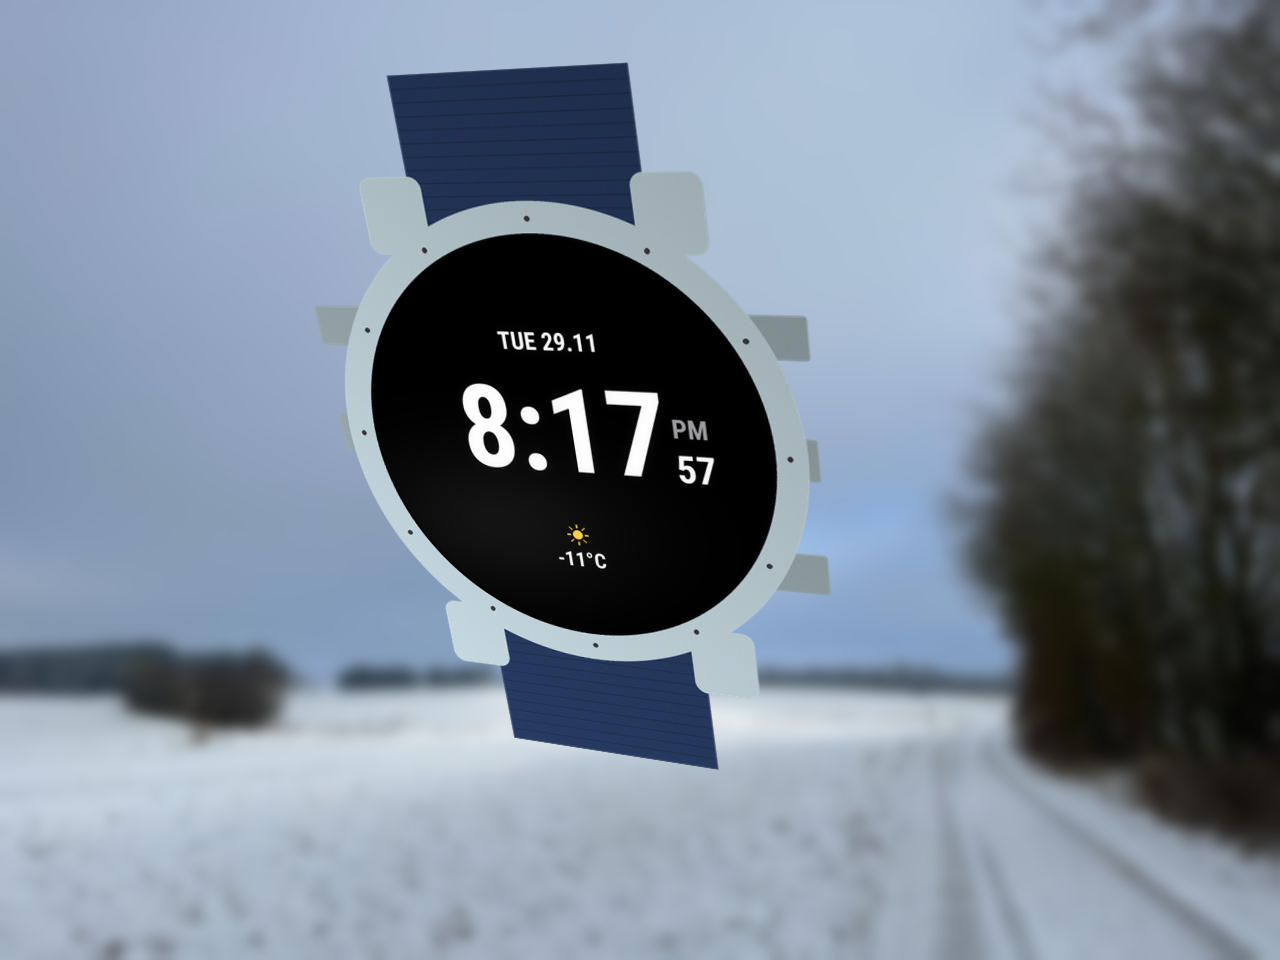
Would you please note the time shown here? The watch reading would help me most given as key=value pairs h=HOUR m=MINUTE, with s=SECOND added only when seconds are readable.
h=8 m=17 s=57
